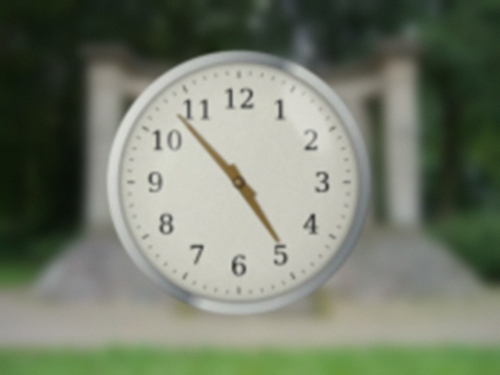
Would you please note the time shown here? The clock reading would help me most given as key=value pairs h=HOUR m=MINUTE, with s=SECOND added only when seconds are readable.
h=4 m=53
